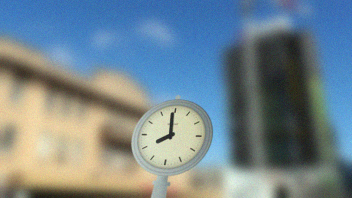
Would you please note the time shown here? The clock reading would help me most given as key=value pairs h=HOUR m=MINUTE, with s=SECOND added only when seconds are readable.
h=7 m=59
